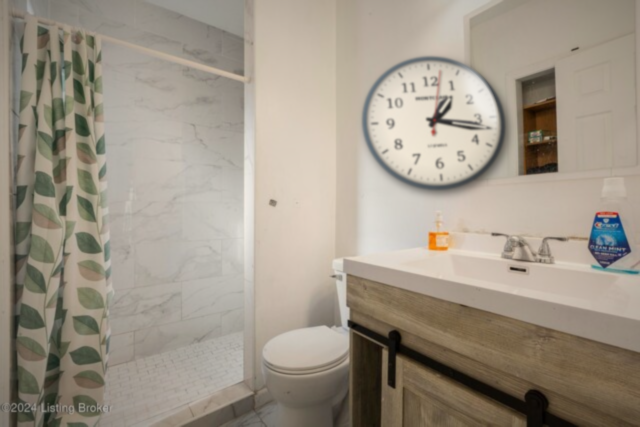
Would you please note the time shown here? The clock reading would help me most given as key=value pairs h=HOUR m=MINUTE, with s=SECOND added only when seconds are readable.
h=1 m=17 s=2
